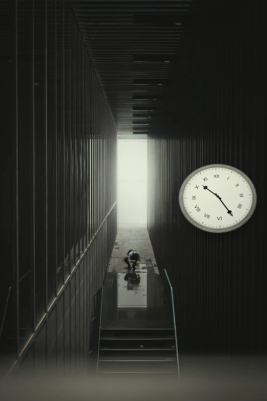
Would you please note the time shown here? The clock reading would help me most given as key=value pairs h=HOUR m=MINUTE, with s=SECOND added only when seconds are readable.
h=10 m=25
